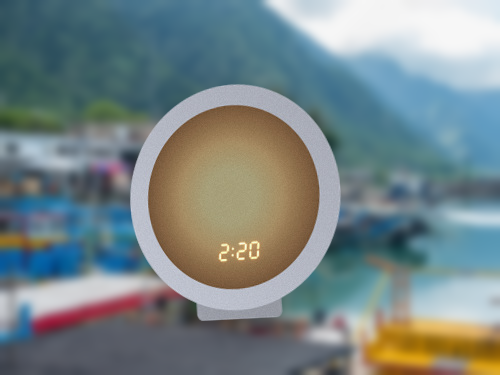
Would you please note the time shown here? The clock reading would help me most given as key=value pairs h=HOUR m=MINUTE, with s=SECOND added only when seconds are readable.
h=2 m=20
